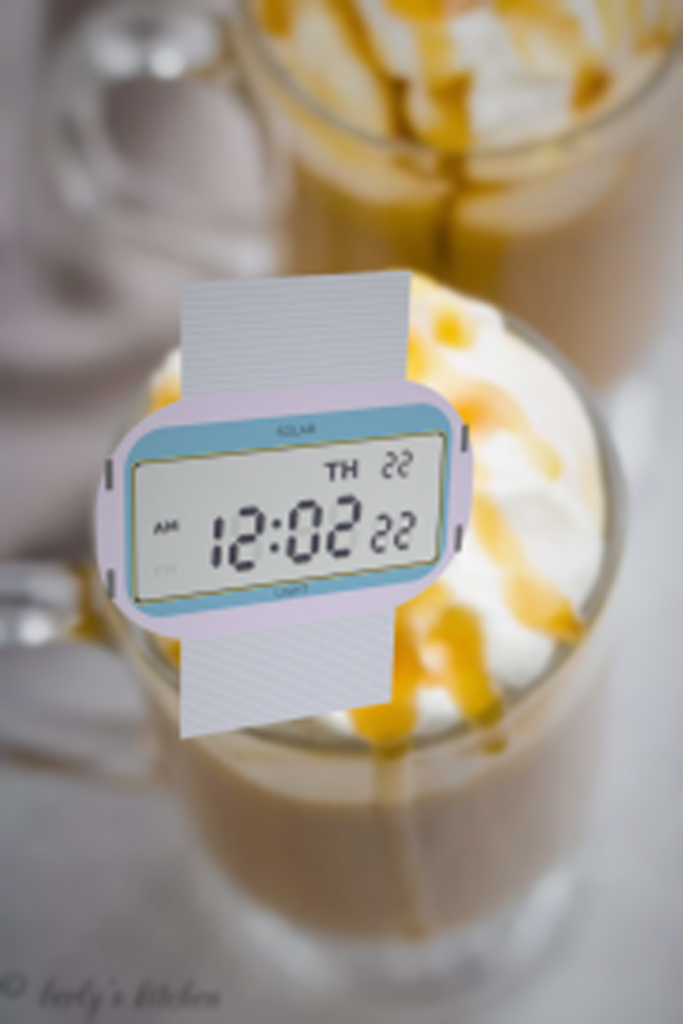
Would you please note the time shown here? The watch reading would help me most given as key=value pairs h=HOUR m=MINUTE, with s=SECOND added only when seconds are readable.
h=12 m=2 s=22
